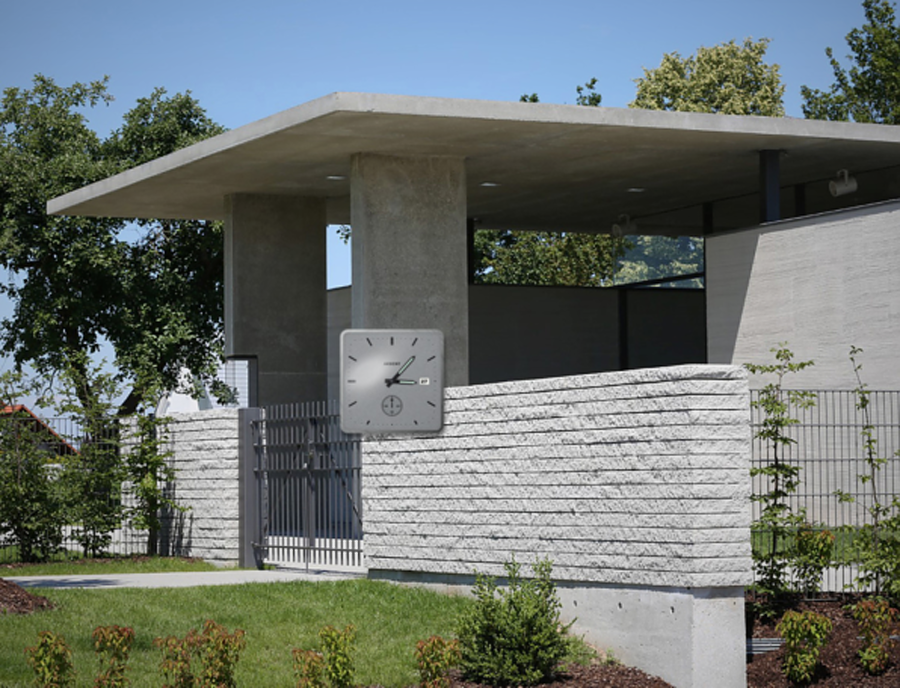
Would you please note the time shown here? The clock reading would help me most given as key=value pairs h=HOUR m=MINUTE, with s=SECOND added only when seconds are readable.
h=3 m=7
